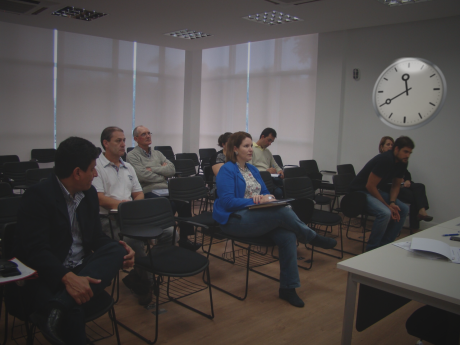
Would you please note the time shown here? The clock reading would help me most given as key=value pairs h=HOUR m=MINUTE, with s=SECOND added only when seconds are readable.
h=11 m=40
